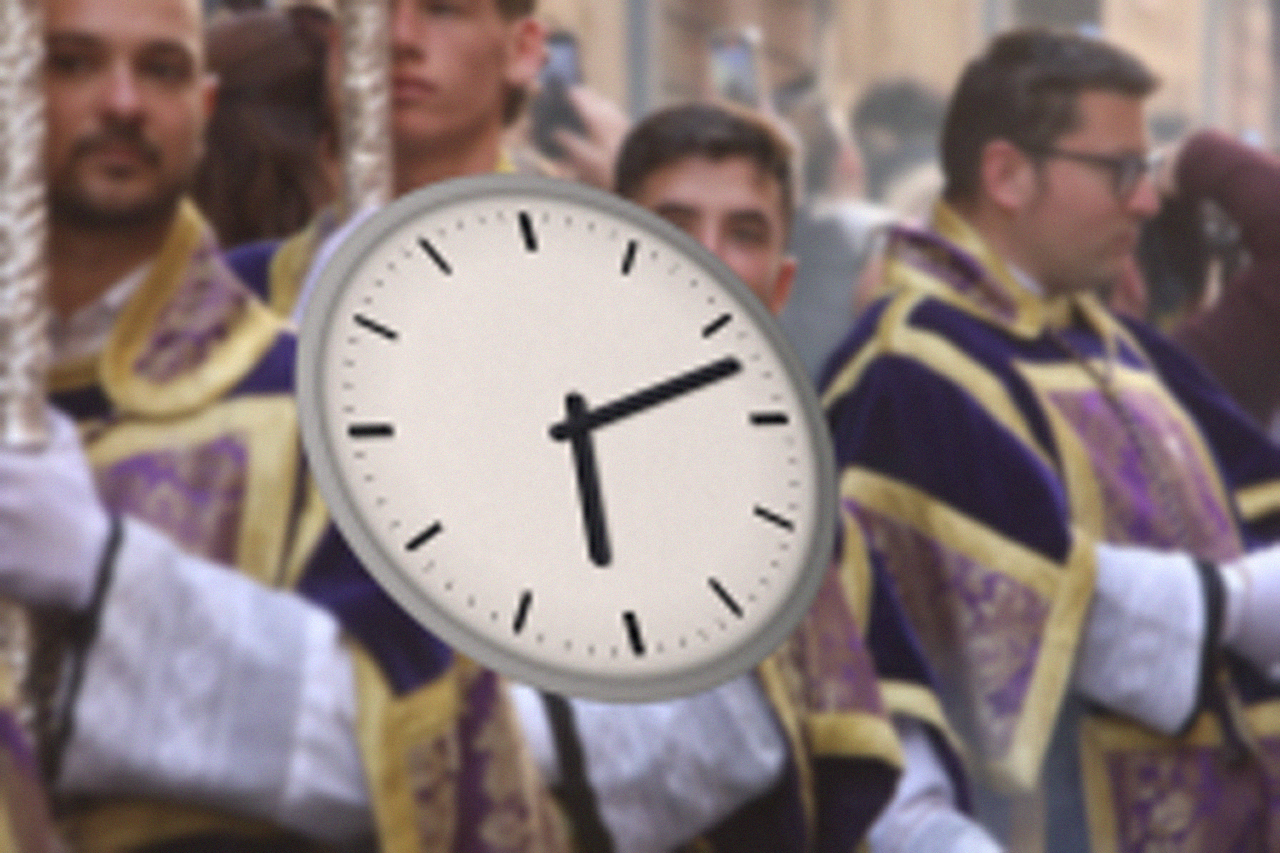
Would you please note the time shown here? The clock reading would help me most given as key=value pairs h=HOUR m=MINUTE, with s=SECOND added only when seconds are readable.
h=6 m=12
